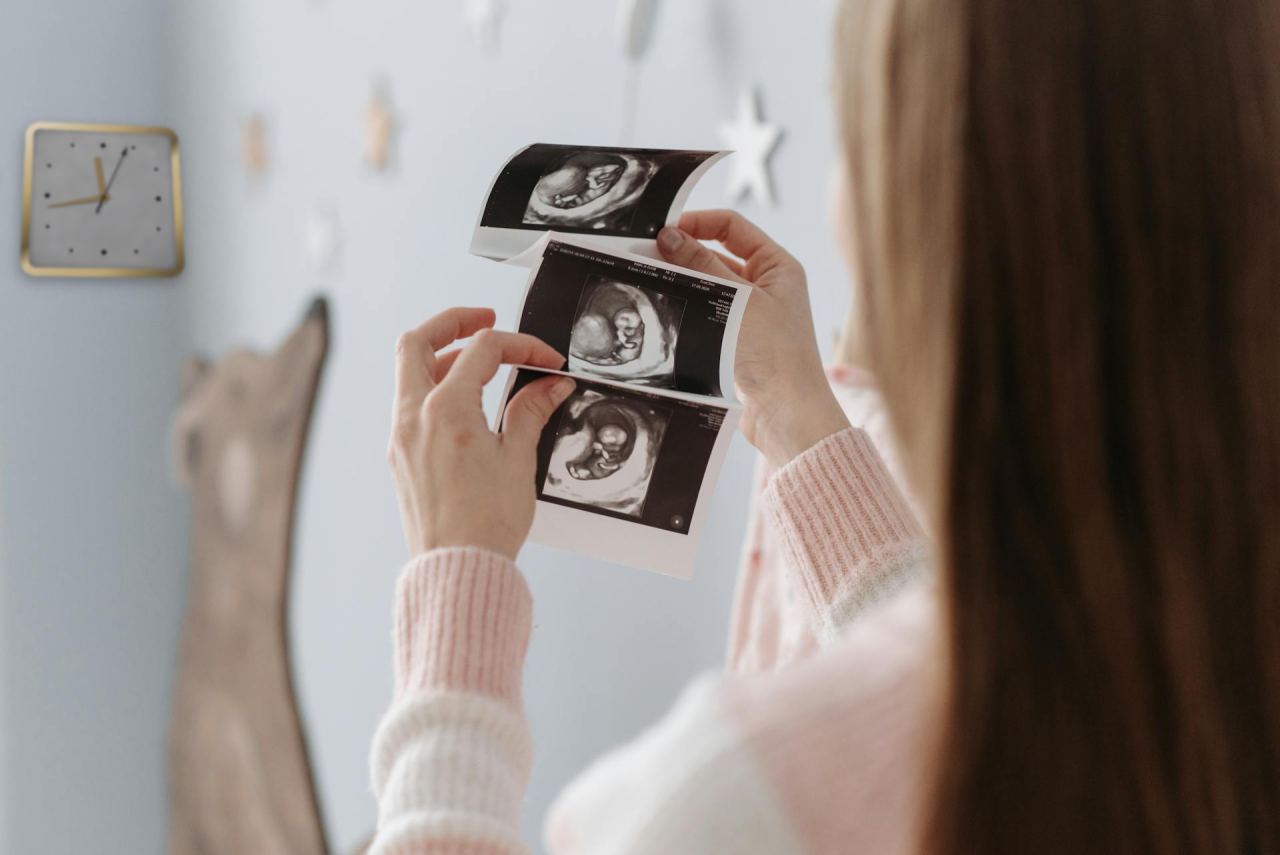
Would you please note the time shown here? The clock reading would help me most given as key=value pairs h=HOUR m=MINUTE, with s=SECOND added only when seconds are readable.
h=11 m=43 s=4
